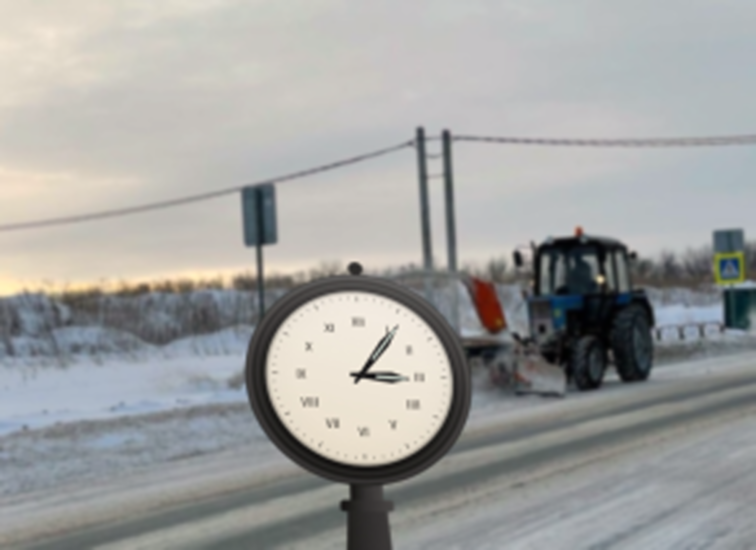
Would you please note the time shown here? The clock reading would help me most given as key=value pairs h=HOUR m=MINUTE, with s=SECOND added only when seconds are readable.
h=3 m=6
